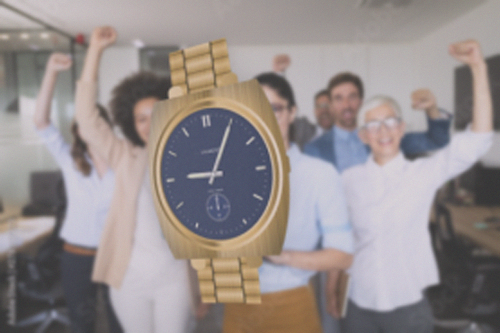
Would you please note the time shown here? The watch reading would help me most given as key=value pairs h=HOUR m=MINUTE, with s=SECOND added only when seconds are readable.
h=9 m=5
